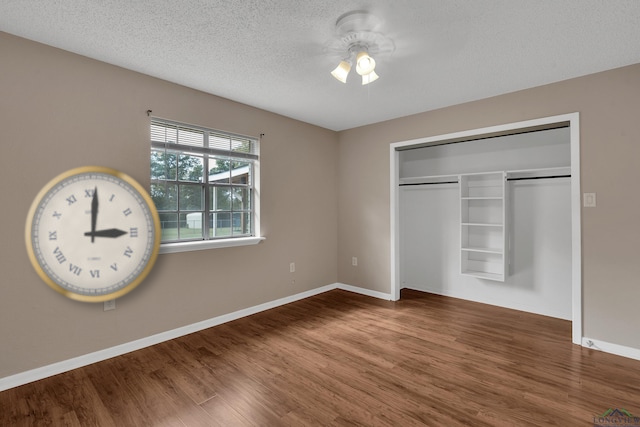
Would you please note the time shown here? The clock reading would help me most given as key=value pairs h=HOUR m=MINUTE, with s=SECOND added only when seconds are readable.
h=3 m=1
